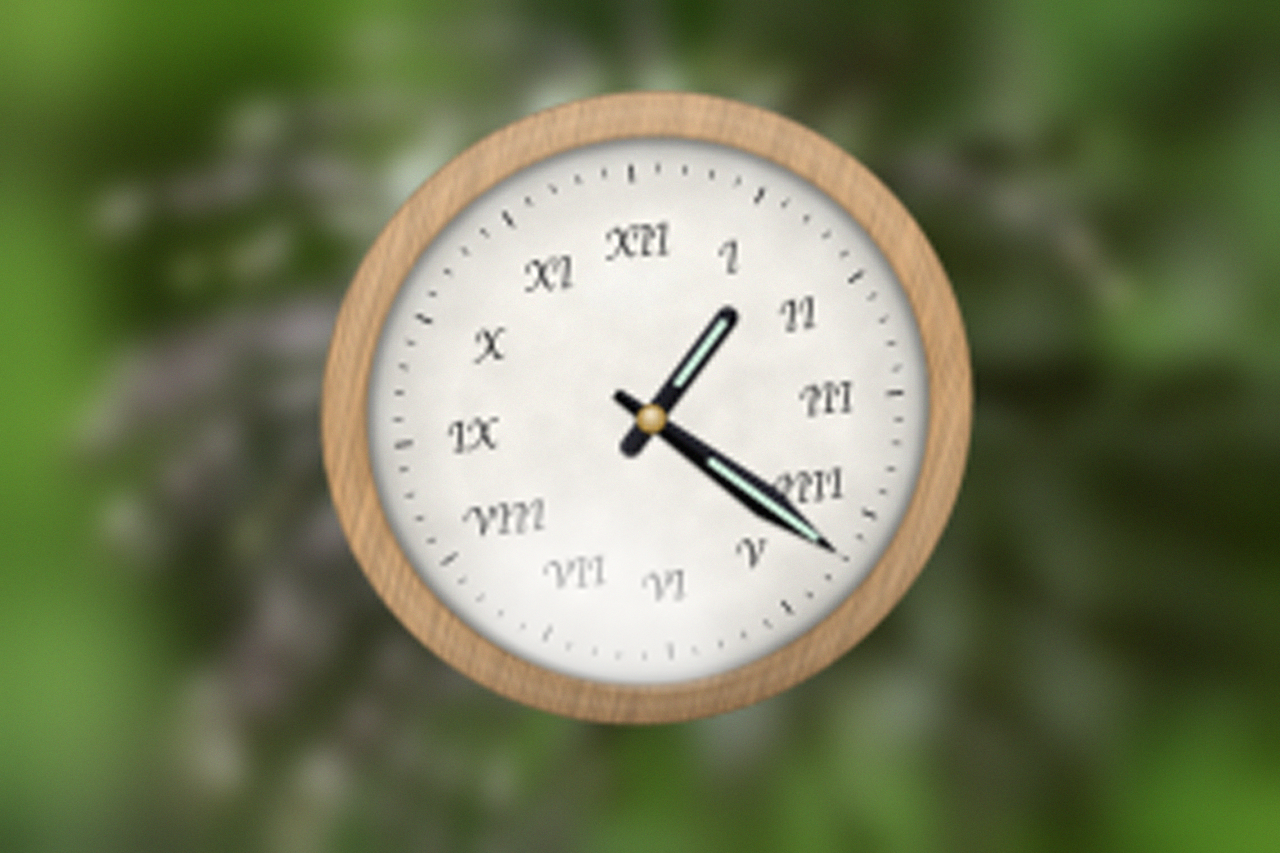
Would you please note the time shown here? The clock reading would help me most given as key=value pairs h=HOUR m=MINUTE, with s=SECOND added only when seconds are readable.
h=1 m=22
